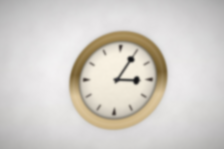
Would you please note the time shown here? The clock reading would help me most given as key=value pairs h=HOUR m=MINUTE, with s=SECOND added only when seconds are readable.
h=3 m=5
